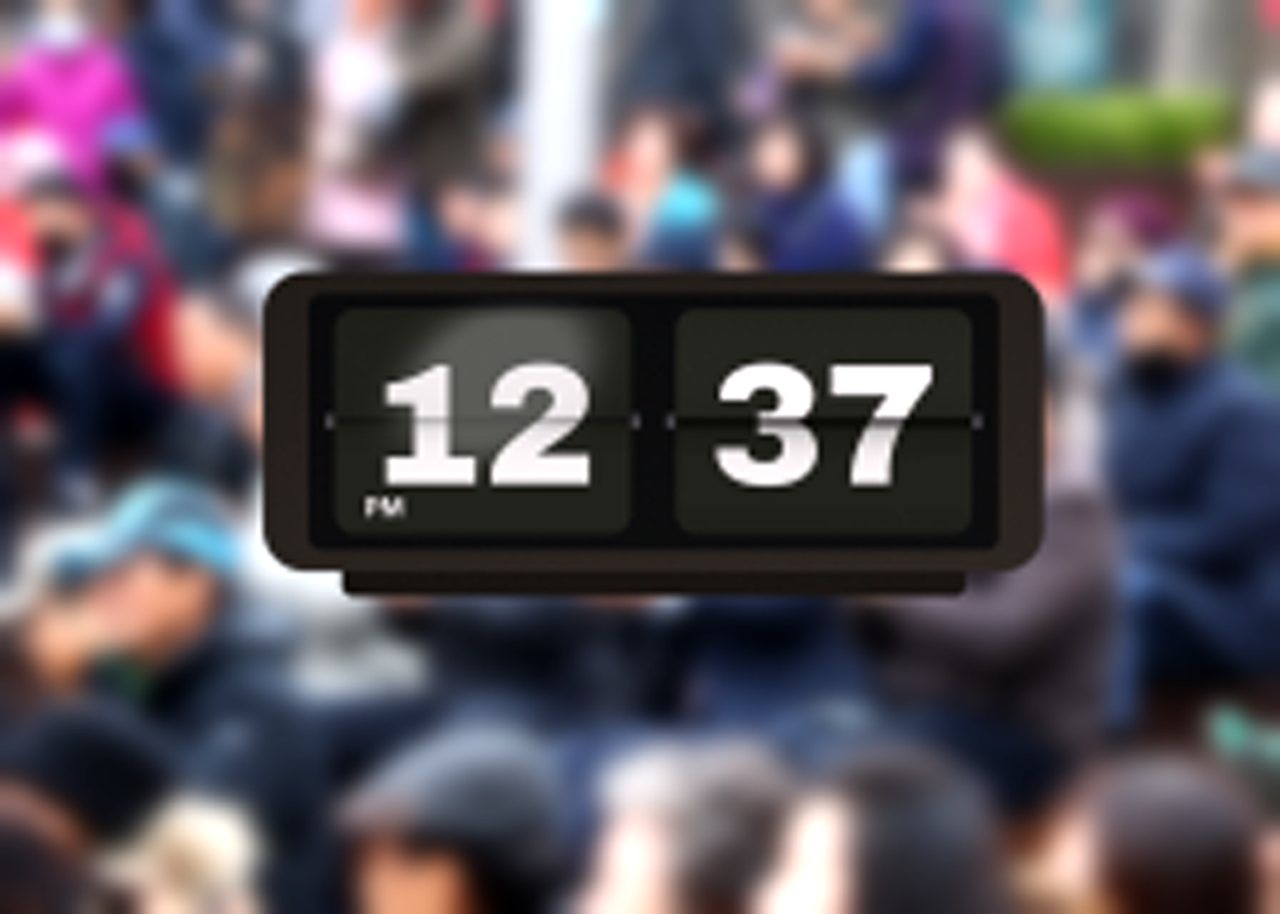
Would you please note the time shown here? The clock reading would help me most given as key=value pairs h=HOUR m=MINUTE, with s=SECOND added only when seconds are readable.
h=12 m=37
